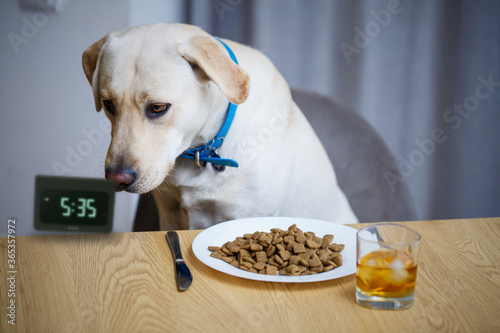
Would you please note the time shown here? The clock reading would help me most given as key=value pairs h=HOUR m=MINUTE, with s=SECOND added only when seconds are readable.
h=5 m=35
